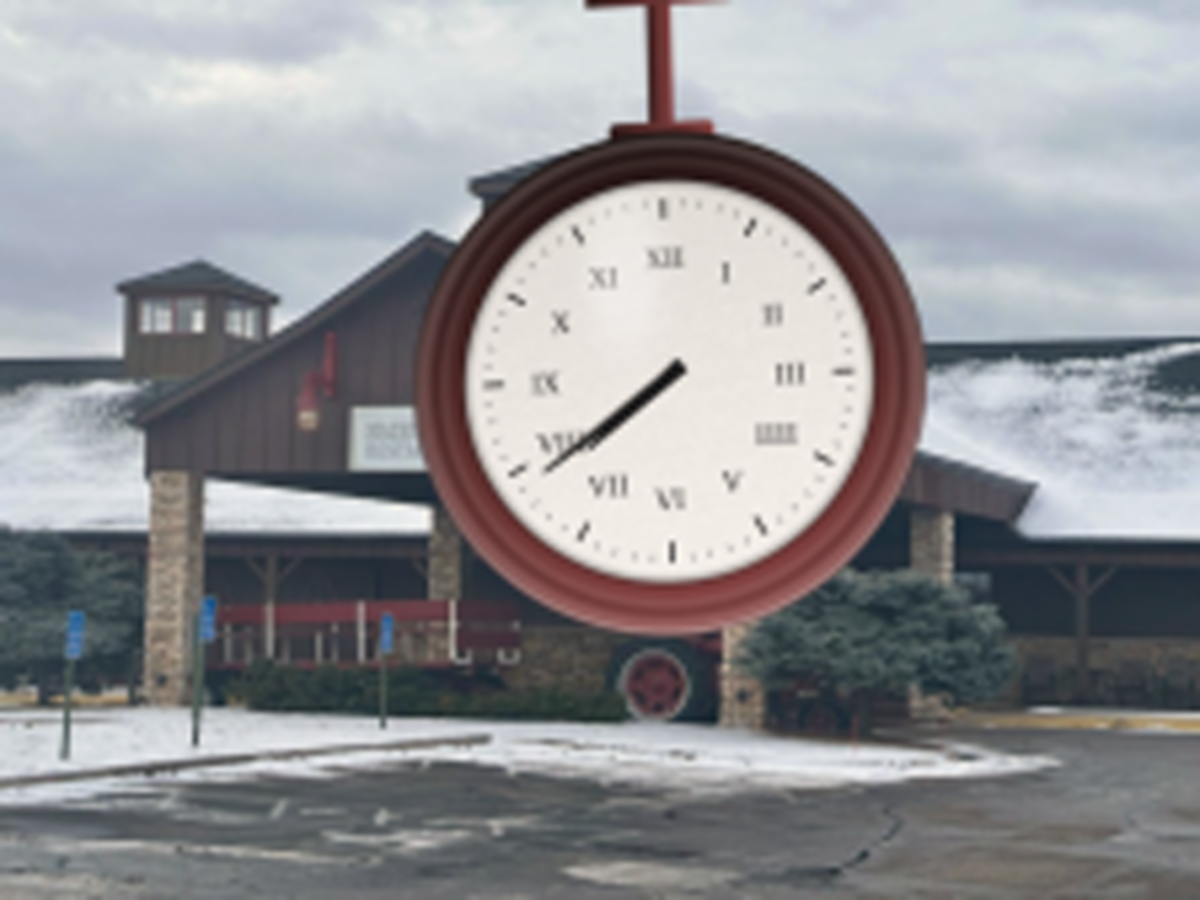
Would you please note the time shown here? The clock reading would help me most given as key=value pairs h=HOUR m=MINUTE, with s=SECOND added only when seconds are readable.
h=7 m=39
